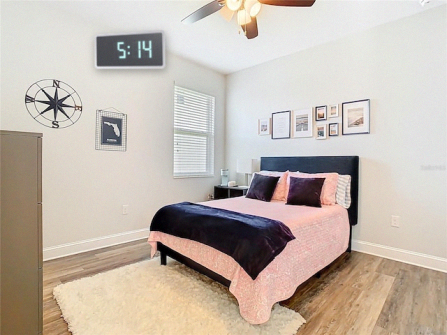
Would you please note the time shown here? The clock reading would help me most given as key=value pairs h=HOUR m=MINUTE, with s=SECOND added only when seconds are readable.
h=5 m=14
